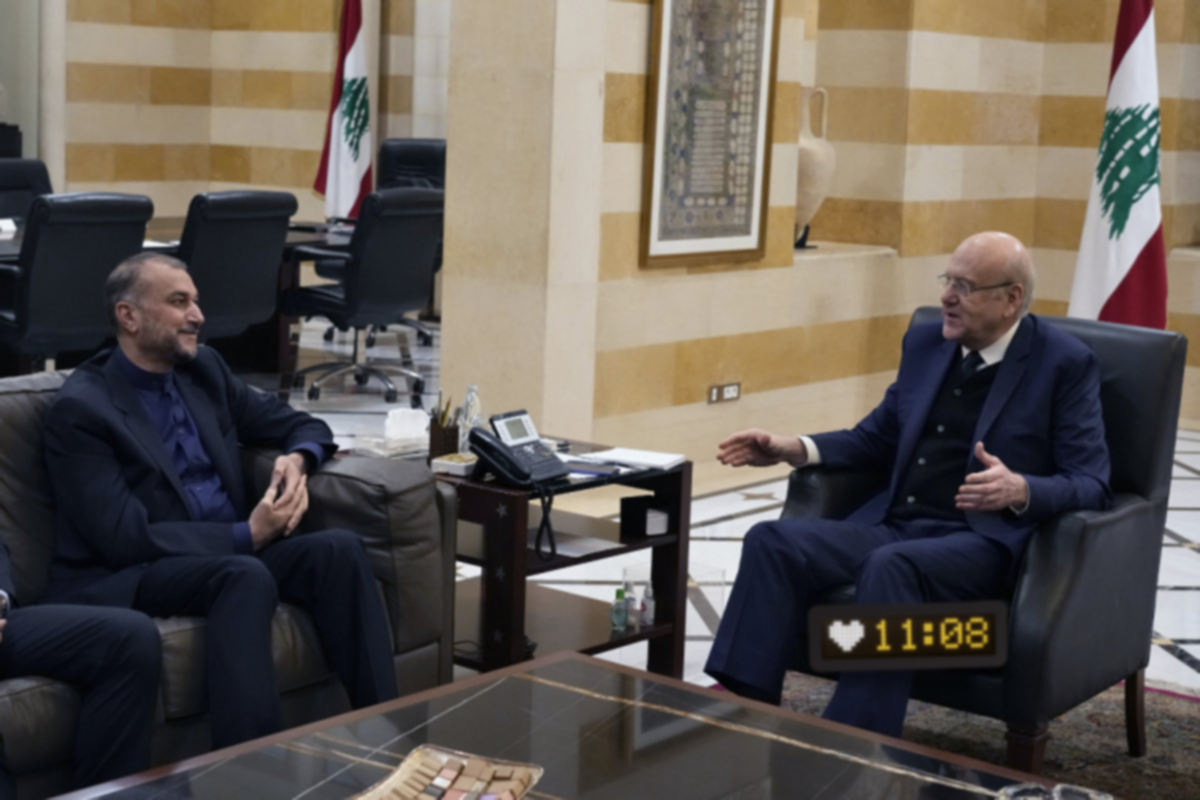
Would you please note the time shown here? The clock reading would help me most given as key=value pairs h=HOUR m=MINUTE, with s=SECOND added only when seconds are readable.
h=11 m=8
